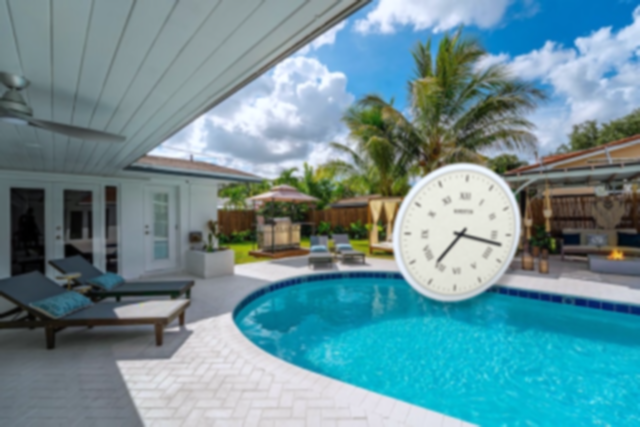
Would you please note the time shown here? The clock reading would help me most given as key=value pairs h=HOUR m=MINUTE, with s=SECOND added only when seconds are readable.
h=7 m=17
